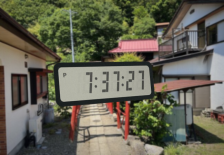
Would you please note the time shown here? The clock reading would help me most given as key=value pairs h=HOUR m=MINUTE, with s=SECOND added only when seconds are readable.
h=7 m=37 s=27
